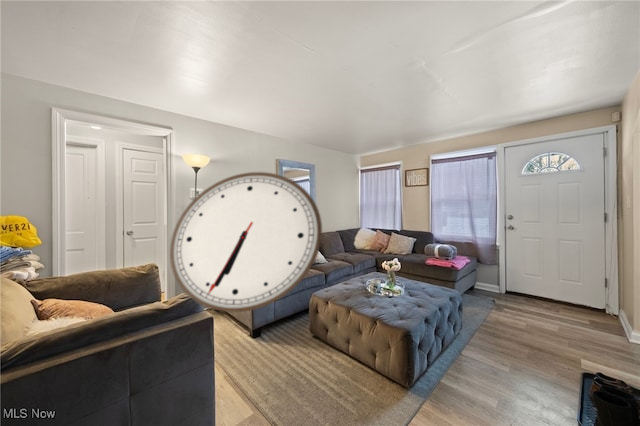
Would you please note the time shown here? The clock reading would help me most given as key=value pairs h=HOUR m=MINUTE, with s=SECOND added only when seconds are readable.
h=6 m=33 s=34
